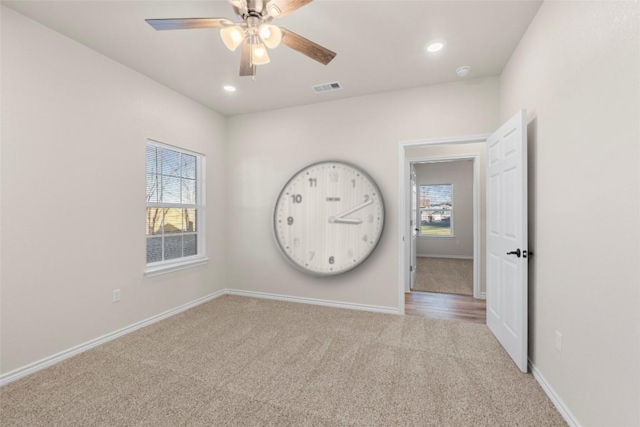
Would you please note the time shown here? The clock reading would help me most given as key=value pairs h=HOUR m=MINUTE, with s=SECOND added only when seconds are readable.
h=3 m=11
